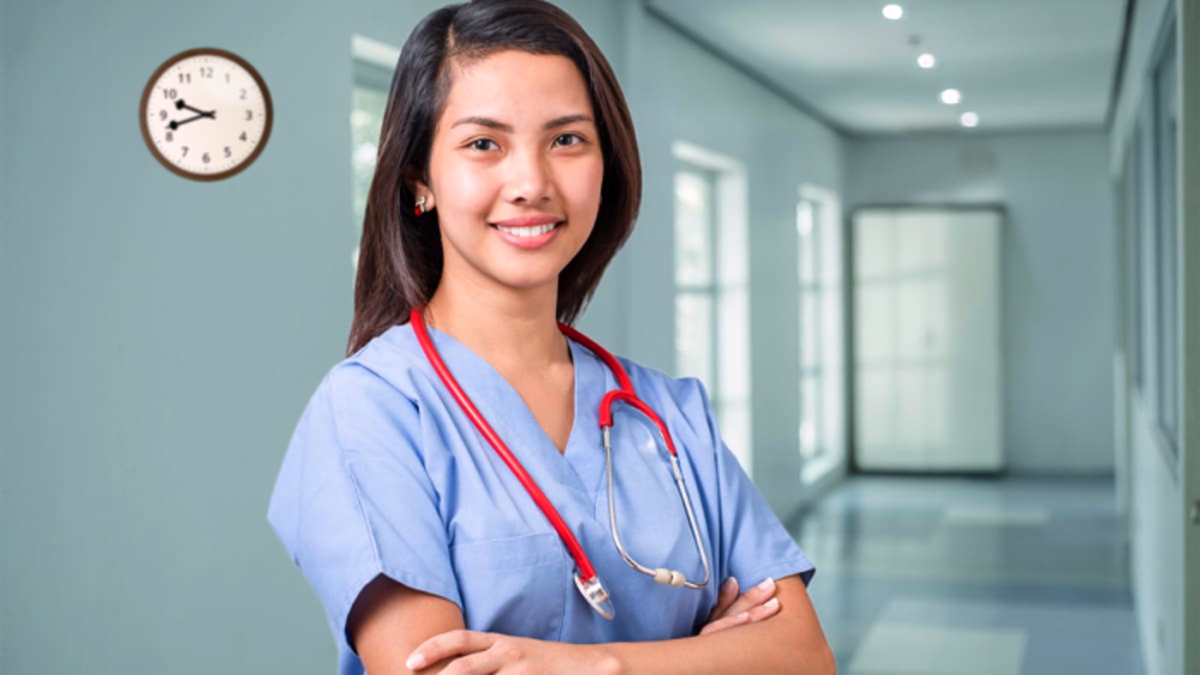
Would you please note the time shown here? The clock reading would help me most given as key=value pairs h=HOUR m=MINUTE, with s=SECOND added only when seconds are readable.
h=9 m=42
